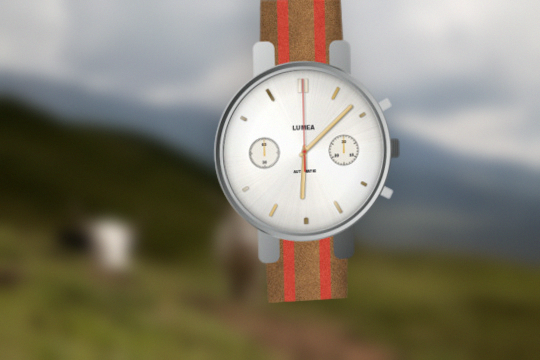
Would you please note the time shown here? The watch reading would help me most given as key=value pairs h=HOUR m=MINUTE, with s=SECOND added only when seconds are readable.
h=6 m=8
